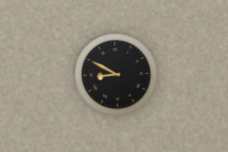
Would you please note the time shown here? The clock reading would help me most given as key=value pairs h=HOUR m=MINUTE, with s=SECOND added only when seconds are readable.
h=8 m=50
